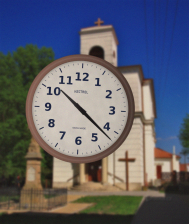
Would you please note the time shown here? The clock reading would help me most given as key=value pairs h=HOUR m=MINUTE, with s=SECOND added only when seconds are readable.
h=10 m=22
